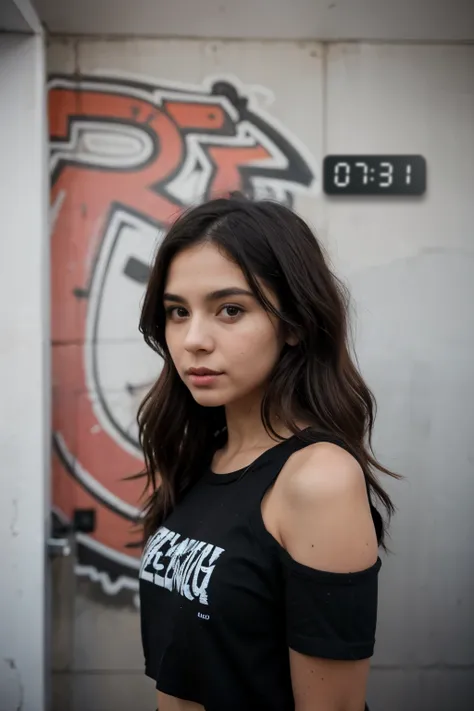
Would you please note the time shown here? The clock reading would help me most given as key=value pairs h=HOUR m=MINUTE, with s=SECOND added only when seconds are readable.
h=7 m=31
